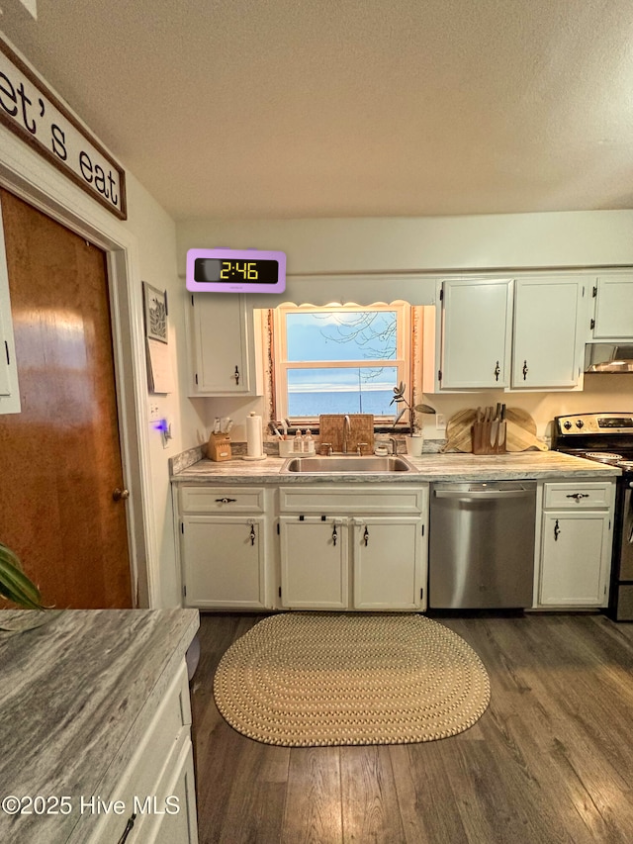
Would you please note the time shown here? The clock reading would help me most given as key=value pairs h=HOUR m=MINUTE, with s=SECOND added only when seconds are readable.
h=2 m=46
